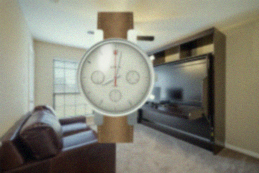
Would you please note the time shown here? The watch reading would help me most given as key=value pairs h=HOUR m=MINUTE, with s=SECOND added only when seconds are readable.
h=8 m=2
